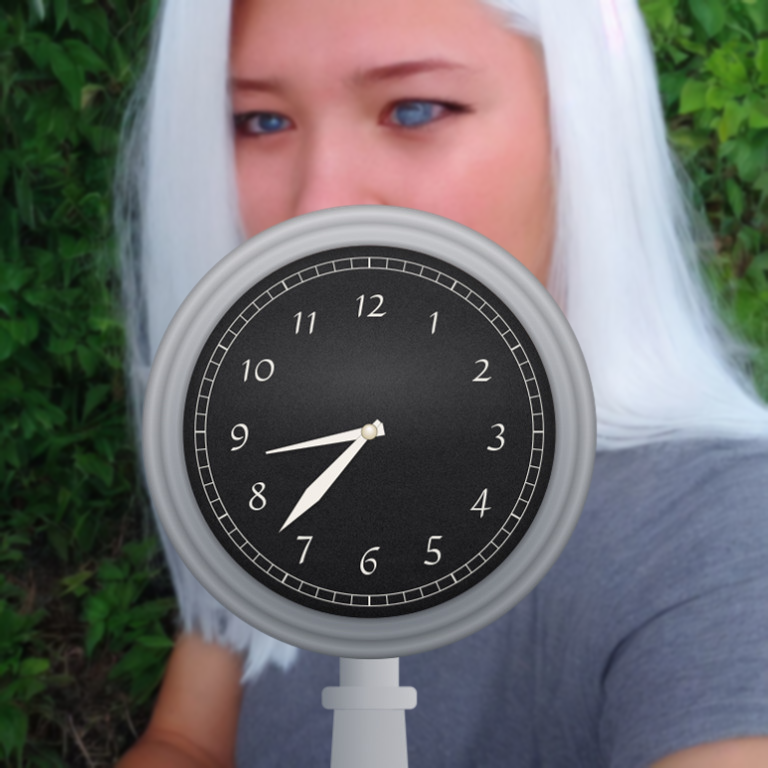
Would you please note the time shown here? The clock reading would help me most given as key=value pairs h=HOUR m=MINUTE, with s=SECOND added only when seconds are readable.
h=8 m=37
